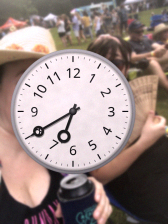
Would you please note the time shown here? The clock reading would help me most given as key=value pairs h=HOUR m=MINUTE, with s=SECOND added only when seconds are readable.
h=6 m=40
